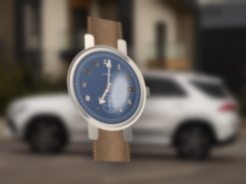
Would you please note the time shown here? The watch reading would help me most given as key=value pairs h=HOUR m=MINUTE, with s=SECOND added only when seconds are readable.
h=7 m=1
